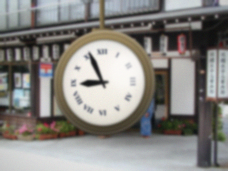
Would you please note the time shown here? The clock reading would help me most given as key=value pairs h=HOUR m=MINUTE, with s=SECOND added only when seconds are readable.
h=8 m=56
